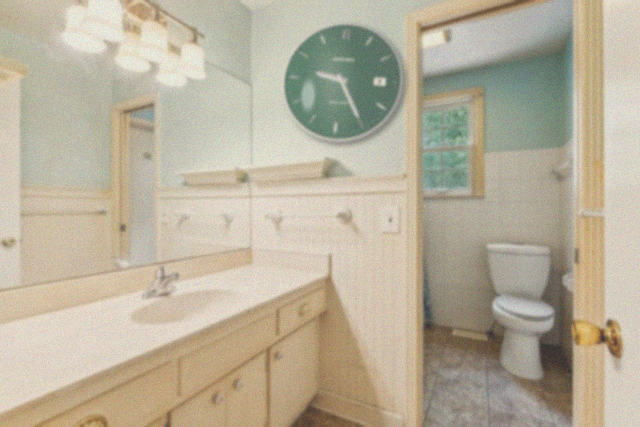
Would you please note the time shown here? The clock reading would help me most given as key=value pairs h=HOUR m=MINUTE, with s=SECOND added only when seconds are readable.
h=9 m=25
